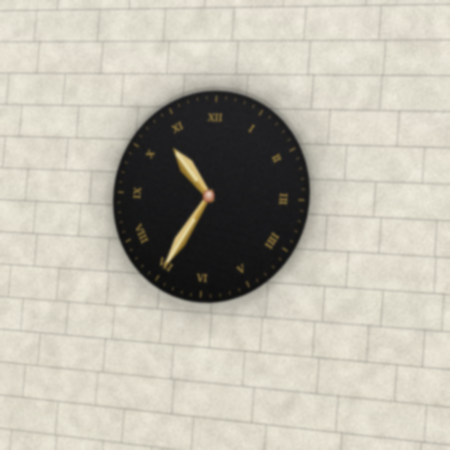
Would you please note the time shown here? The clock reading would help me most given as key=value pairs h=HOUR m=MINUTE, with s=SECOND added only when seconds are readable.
h=10 m=35
